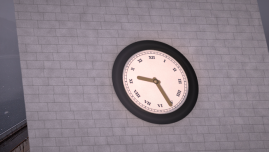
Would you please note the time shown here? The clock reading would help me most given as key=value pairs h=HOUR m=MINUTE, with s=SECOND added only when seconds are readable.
h=9 m=26
